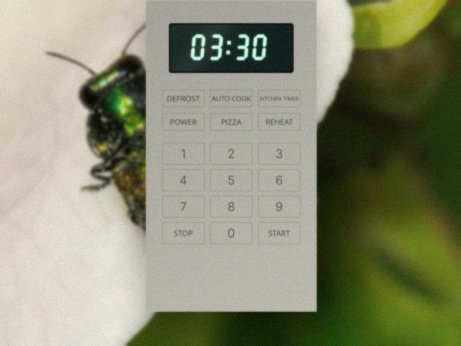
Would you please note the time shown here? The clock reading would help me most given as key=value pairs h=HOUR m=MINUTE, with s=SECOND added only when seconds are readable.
h=3 m=30
